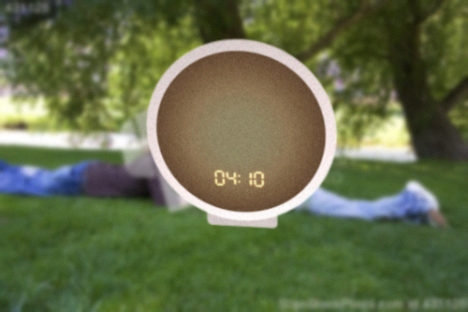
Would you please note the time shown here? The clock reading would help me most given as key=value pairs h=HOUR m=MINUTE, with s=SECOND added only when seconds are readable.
h=4 m=10
